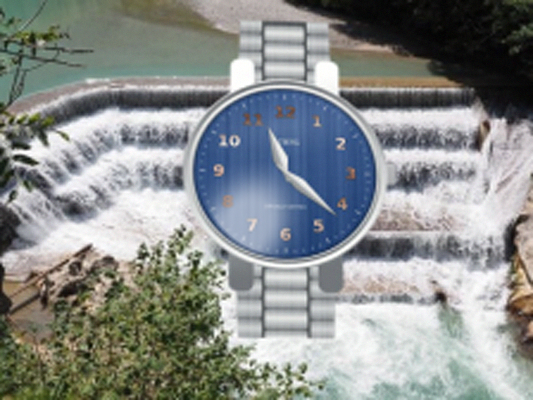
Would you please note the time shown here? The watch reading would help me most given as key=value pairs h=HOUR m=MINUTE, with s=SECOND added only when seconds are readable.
h=11 m=22
